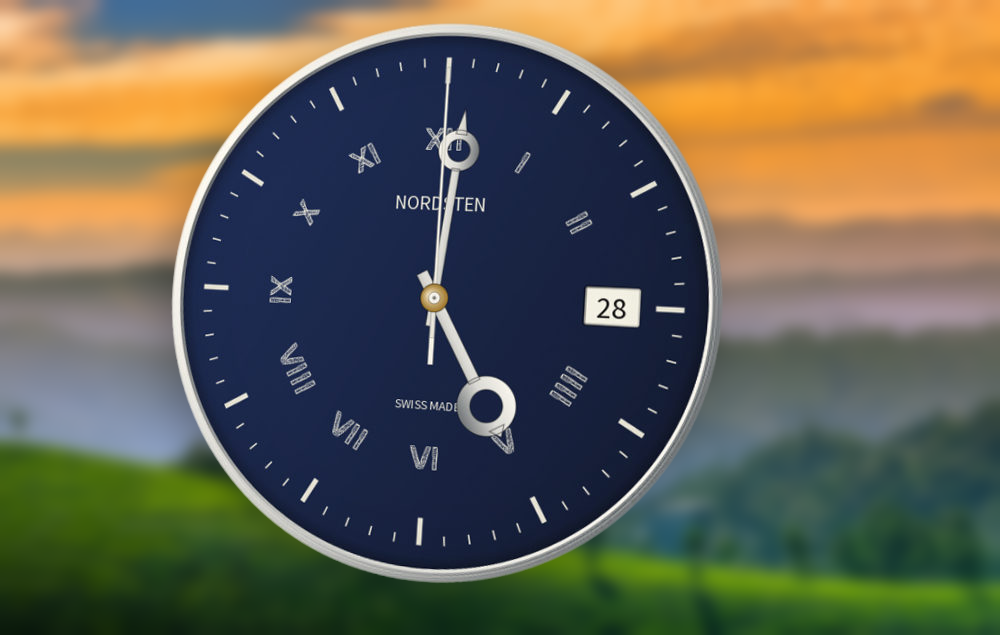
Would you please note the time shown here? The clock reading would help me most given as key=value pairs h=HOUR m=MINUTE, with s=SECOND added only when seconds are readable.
h=5 m=1 s=0
